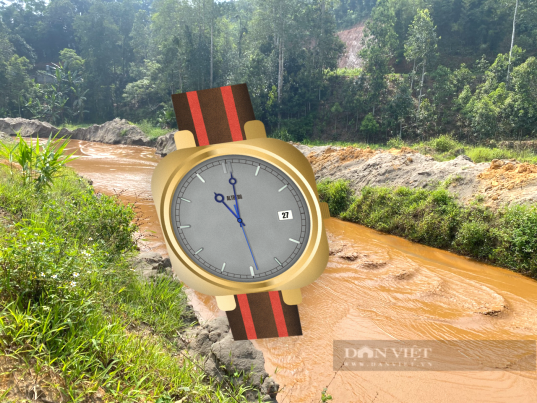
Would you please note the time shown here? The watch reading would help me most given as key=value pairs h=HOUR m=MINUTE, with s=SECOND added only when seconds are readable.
h=11 m=0 s=29
